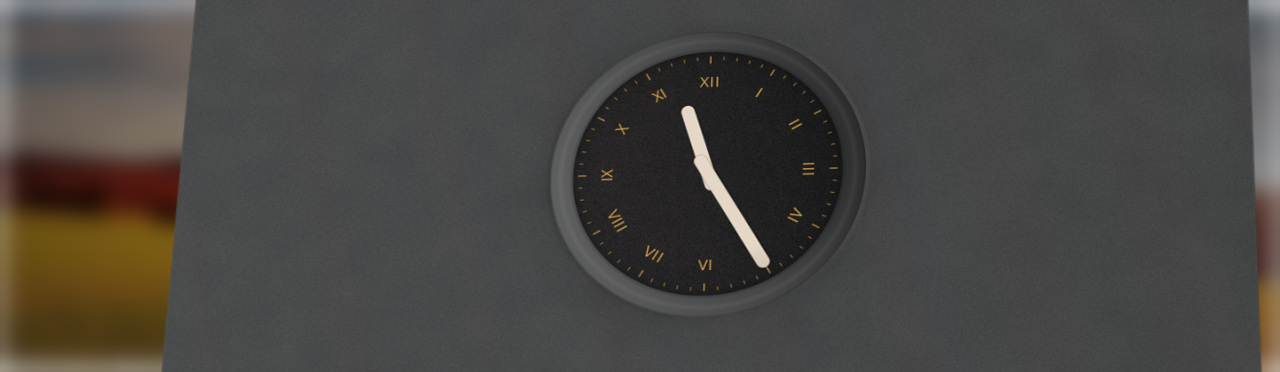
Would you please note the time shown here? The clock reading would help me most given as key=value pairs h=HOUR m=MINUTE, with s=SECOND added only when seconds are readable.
h=11 m=25
